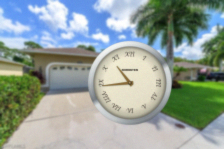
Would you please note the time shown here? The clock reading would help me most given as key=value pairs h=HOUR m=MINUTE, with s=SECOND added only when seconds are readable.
h=10 m=44
